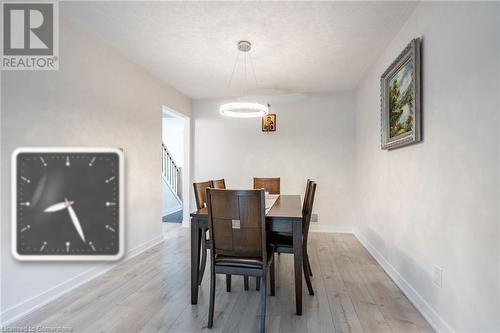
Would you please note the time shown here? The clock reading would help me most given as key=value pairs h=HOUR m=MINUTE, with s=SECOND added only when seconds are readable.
h=8 m=26
